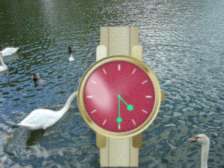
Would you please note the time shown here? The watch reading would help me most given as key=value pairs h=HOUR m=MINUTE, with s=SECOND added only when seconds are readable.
h=4 m=30
